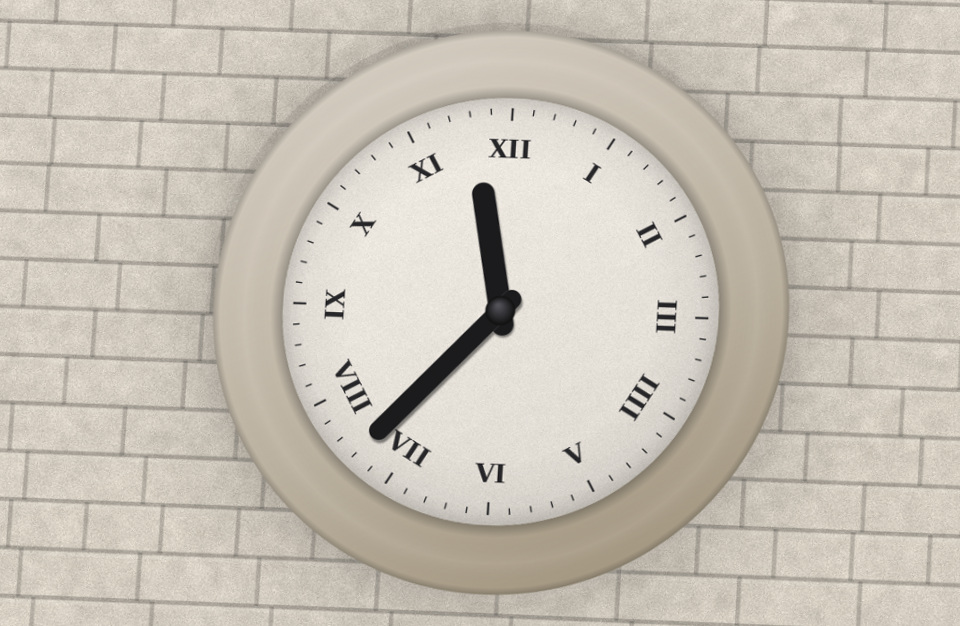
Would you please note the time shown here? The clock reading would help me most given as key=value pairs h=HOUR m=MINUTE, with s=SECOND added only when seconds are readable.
h=11 m=37
